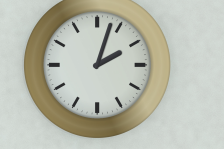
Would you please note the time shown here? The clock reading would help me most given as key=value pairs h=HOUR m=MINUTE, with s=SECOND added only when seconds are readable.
h=2 m=3
